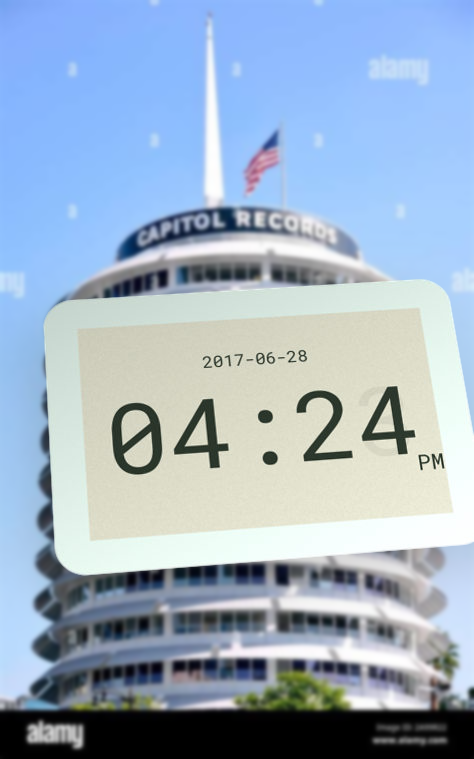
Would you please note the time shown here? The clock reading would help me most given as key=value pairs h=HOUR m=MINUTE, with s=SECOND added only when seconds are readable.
h=4 m=24
